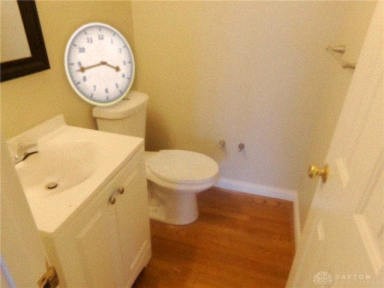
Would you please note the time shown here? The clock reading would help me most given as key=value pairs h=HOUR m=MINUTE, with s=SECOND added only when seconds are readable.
h=3 m=43
